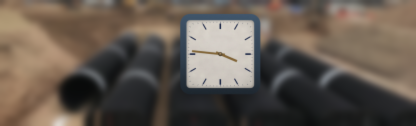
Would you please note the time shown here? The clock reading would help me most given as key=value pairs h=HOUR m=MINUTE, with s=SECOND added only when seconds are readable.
h=3 m=46
